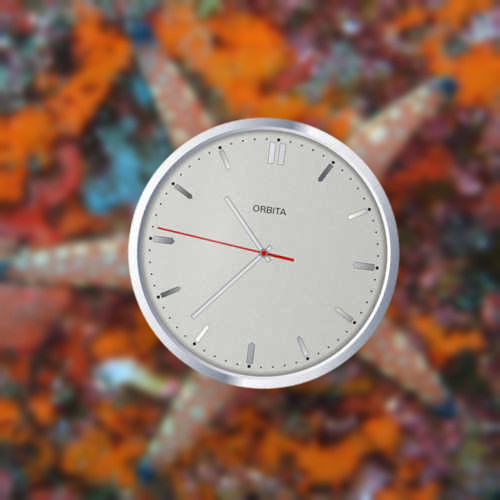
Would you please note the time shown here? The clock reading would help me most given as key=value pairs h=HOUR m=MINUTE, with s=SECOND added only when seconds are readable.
h=10 m=36 s=46
